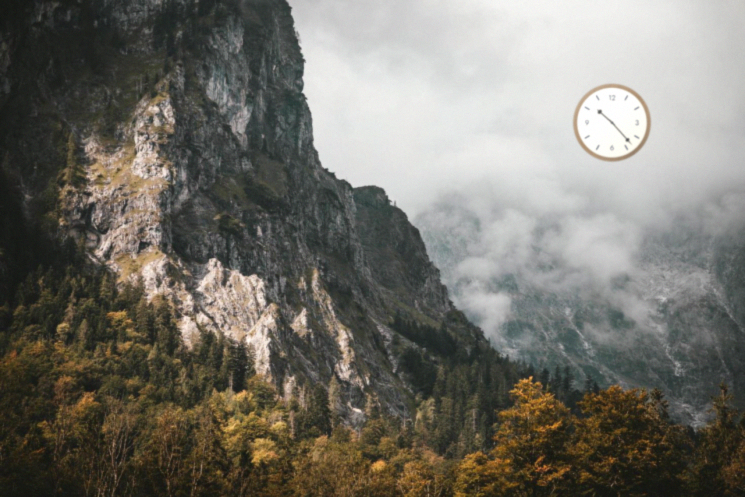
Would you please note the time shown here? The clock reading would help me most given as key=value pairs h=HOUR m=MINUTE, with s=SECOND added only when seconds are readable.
h=10 m=23
